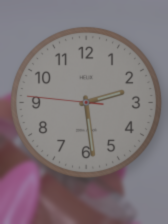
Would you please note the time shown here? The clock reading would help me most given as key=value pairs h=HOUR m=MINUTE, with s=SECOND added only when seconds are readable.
h=2 m=28 s=46
